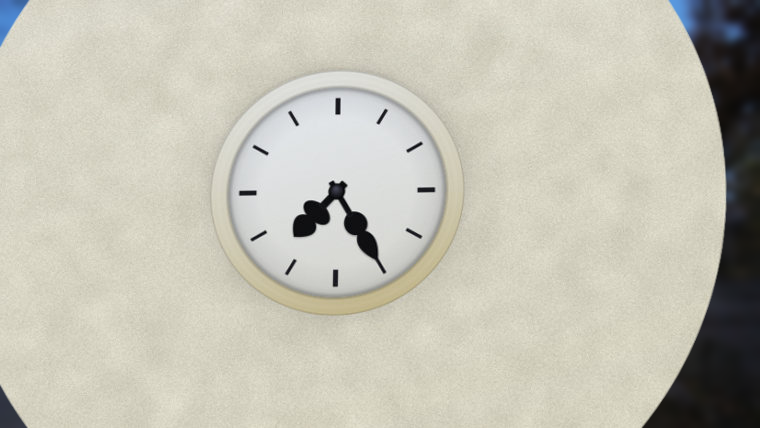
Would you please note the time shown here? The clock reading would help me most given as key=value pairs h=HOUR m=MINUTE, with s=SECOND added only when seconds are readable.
h=7 m=25
